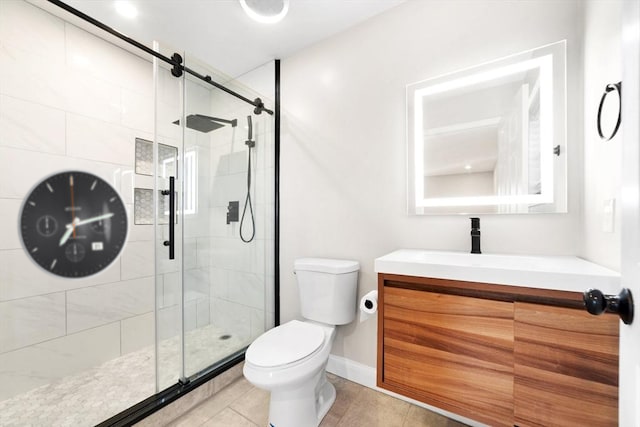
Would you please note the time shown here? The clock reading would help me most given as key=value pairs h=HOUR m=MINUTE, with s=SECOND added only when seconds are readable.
h=7 m=13
